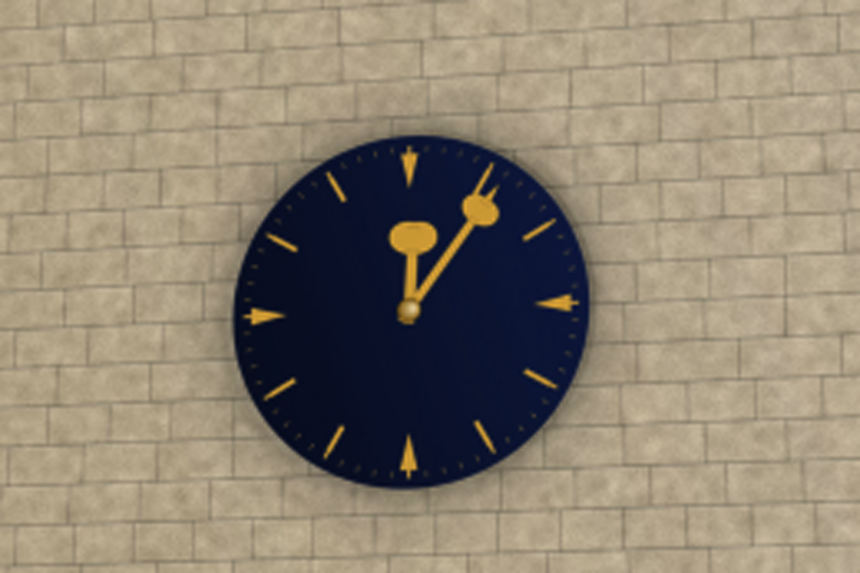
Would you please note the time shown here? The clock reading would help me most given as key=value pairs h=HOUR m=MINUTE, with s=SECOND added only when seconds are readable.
h=12 m=6
